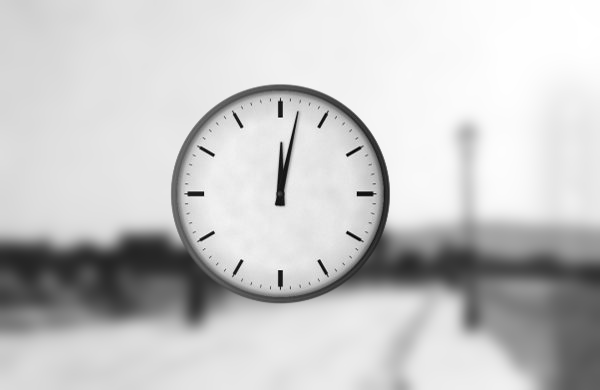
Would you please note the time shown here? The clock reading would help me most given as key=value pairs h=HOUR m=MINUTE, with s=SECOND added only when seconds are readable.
h=12 m=2
